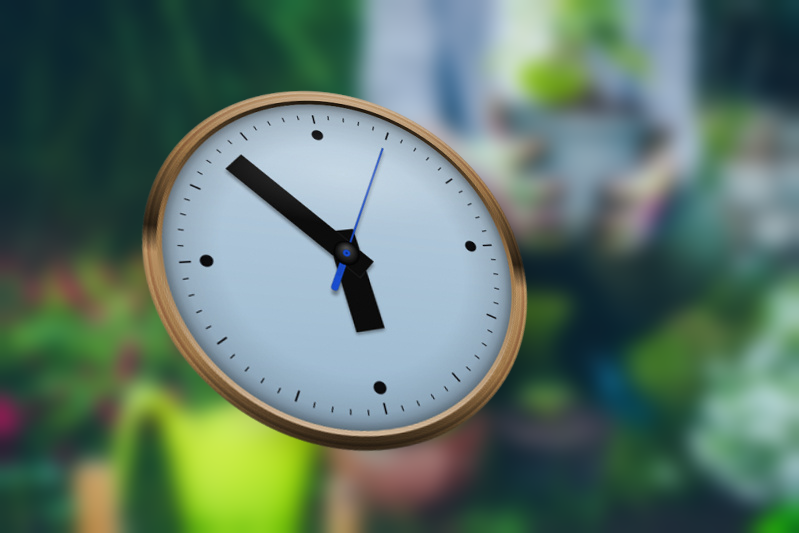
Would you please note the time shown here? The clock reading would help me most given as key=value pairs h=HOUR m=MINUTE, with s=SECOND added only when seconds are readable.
h=5 m=53 s=5
